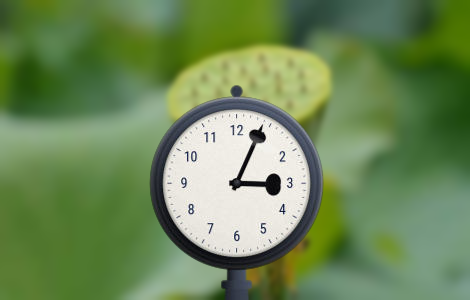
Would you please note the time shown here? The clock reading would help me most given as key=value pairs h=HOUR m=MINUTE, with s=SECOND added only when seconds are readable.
h=3 m=4
